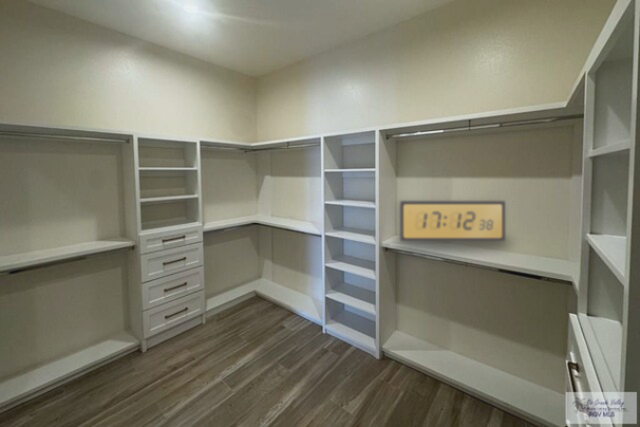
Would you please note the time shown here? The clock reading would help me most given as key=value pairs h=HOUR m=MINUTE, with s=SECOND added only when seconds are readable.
h=17 m=12
